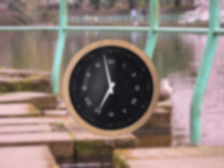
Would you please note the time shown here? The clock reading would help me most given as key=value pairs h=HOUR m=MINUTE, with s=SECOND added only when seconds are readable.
h=6 m=58
